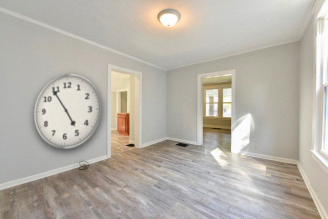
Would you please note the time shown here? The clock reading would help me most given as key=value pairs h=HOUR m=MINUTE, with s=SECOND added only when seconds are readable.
h=4 m=54
